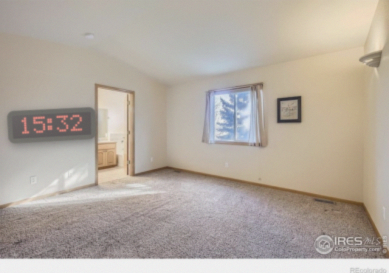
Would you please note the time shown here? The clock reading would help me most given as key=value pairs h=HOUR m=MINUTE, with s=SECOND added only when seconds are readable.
h=15 m=32
